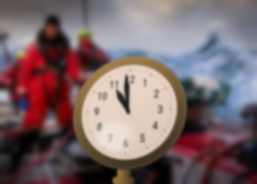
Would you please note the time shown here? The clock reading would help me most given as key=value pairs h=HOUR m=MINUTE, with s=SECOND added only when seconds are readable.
h=10 m=59
